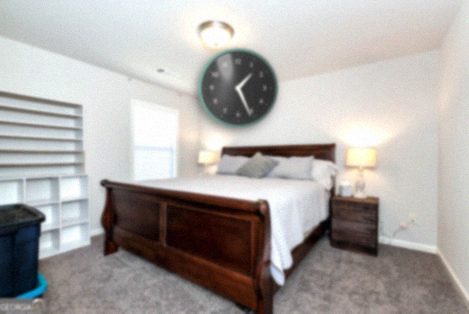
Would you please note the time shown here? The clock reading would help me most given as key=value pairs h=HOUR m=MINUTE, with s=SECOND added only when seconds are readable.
h=1 m=26
